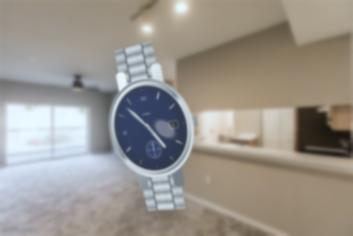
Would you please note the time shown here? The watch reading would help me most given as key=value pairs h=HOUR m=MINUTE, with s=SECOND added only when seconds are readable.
h=4 m=53
